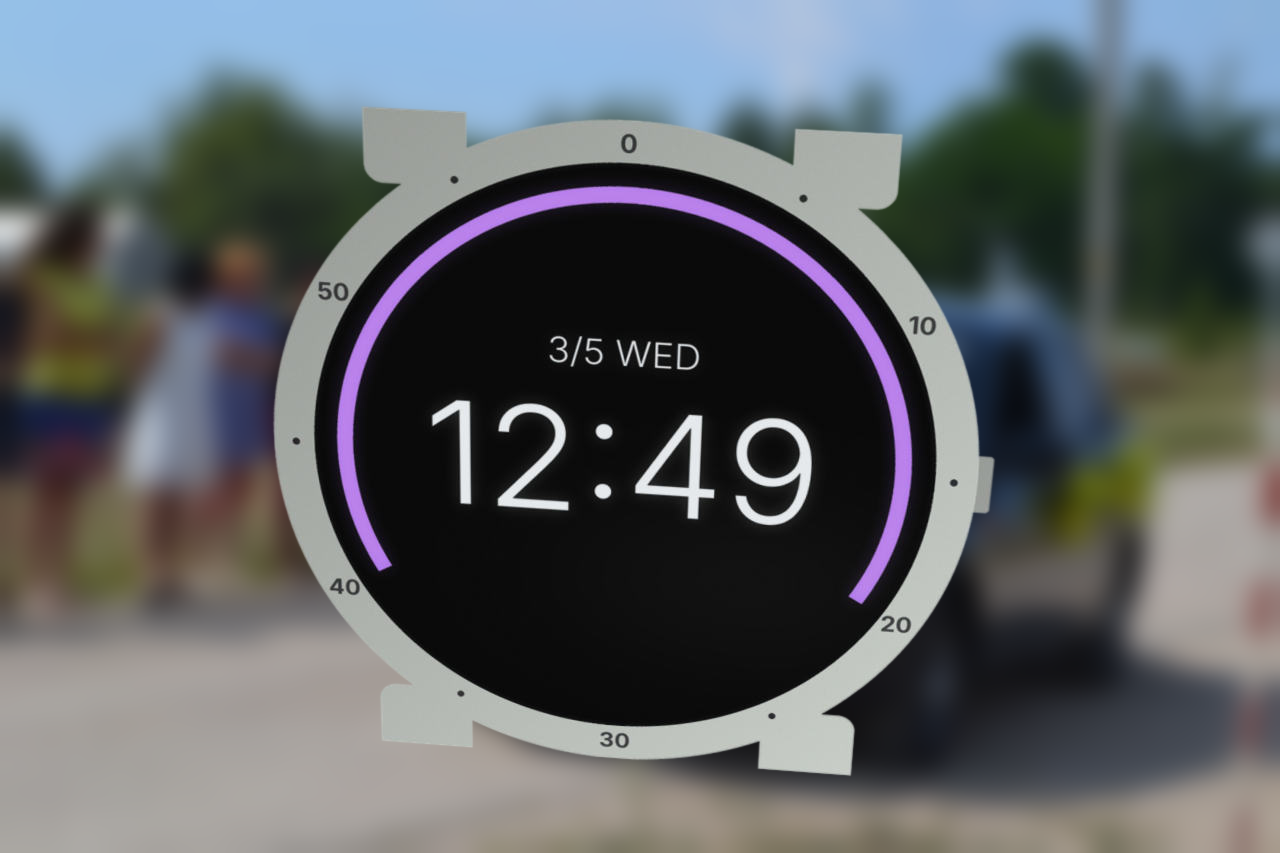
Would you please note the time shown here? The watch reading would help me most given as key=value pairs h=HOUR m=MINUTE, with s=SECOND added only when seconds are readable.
h=12 m=49
